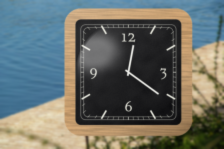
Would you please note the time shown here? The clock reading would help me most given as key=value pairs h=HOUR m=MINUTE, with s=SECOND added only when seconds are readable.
h=12 m=21
